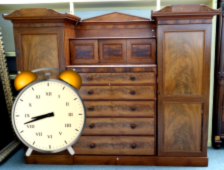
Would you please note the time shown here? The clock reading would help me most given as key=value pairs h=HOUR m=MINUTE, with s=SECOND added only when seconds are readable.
h=8 m=42
